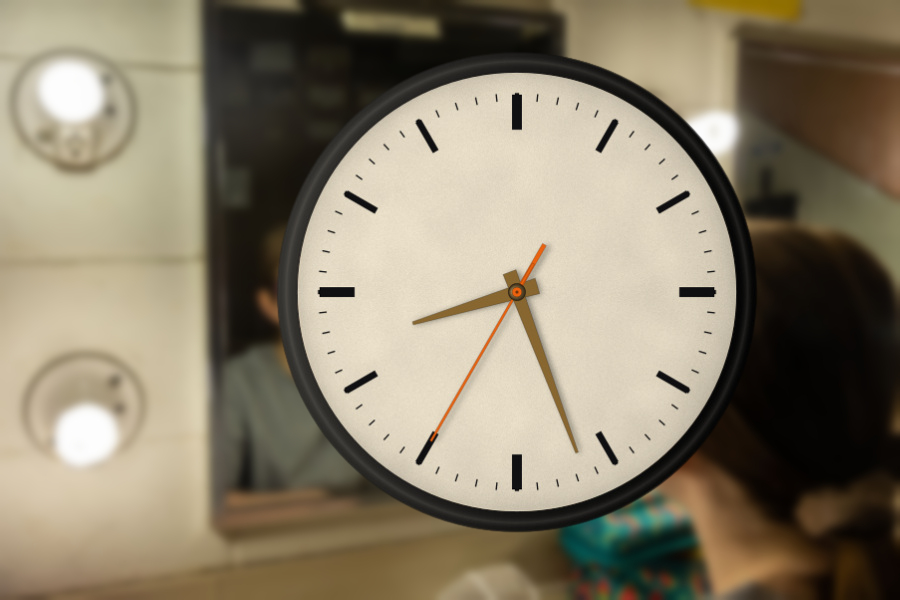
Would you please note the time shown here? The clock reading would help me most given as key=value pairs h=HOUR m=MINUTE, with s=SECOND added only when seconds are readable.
h=8 m=26 s=35
